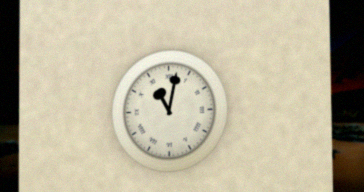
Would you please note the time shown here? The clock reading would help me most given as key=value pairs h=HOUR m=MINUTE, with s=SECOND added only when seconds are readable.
h=11 m=2
